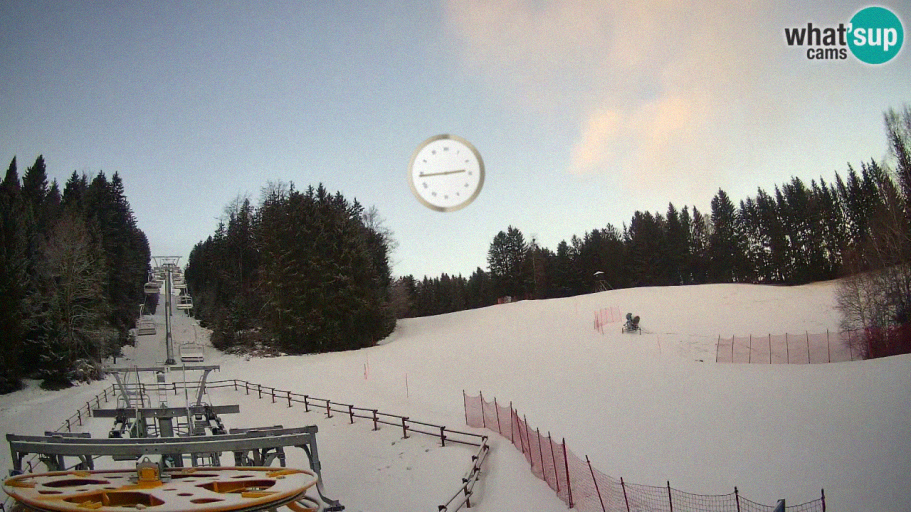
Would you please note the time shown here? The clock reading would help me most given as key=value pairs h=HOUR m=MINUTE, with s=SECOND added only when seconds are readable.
h=2 m=44
